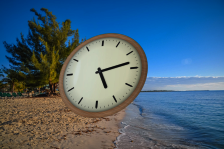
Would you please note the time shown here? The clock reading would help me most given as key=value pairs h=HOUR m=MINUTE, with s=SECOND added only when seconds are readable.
h=5 m=13
